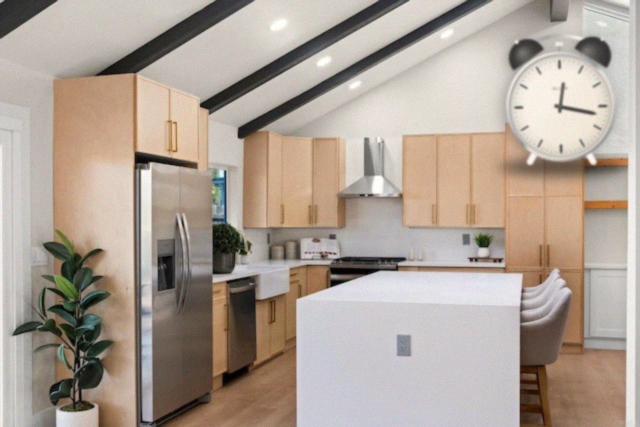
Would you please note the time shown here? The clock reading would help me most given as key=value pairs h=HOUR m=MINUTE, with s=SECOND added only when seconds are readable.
h=12 m=17
